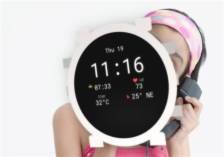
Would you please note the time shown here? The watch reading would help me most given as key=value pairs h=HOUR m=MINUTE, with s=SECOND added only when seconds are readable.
h=11 m=16
